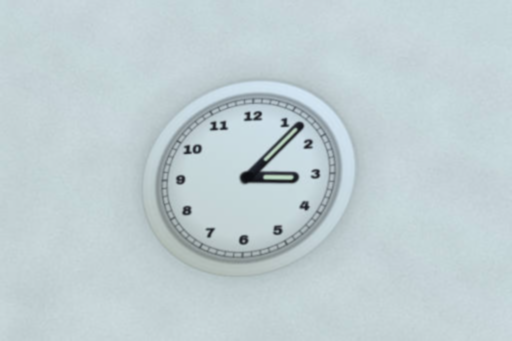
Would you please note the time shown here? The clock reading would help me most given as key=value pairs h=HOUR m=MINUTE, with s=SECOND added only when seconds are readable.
h=3 m=7
